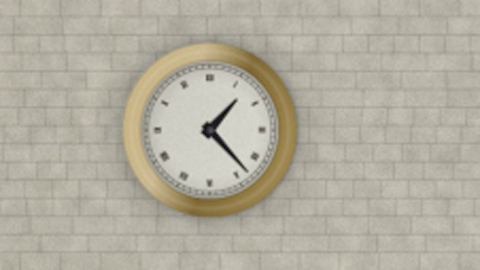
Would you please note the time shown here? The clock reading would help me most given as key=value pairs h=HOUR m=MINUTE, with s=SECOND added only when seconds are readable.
h=1 m=23
